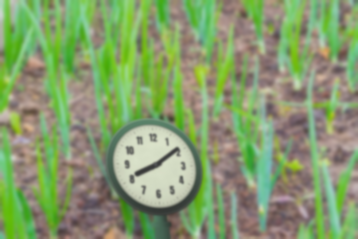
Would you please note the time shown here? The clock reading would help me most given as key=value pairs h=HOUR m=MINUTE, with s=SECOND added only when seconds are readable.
h=8 m=9
